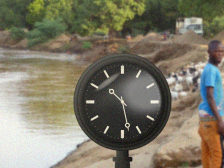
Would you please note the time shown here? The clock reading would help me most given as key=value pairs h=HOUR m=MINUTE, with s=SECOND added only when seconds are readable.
h=10 m=28
